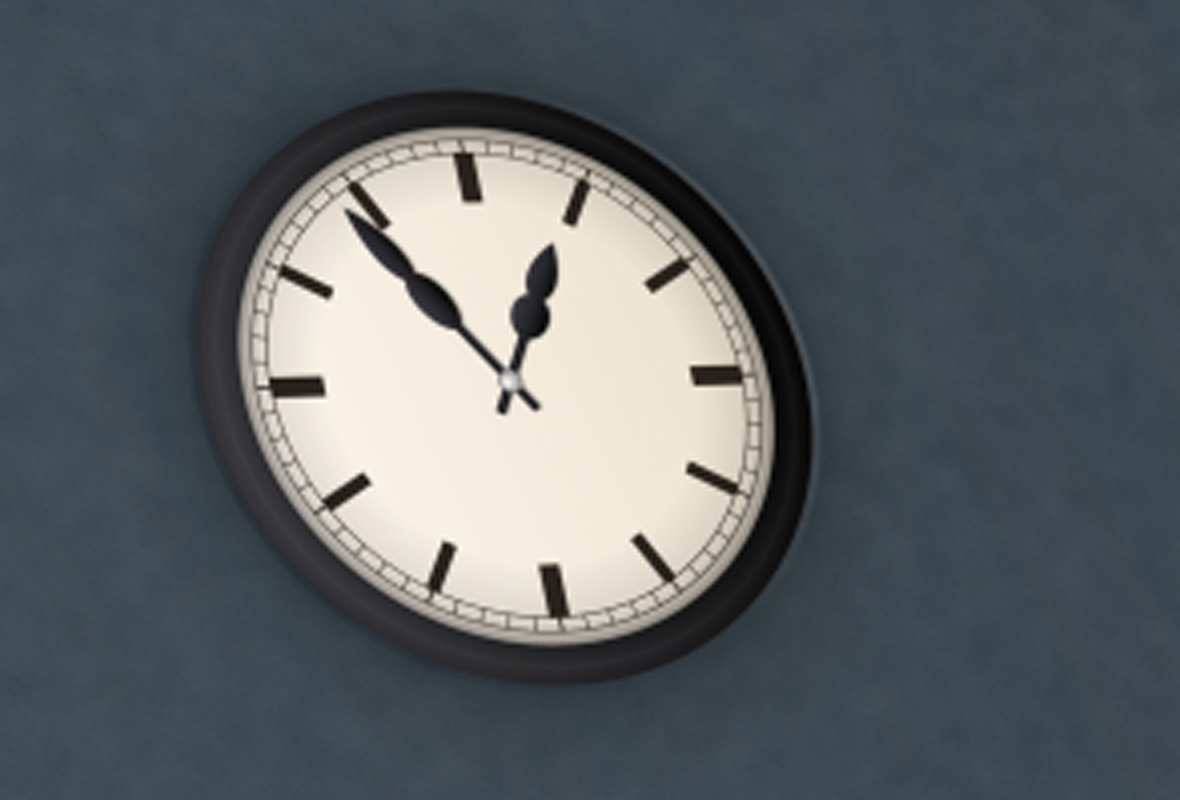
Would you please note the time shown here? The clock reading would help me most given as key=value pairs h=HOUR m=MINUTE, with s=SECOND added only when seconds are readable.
h=12 m=54
